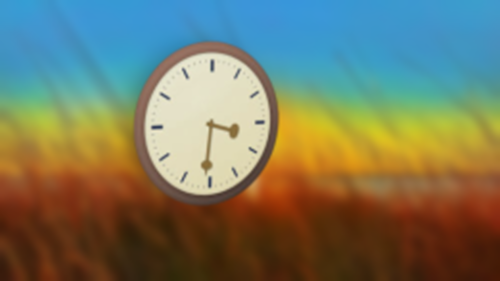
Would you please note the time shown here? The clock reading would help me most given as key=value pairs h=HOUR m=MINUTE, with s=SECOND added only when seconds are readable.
h=3 m=31
